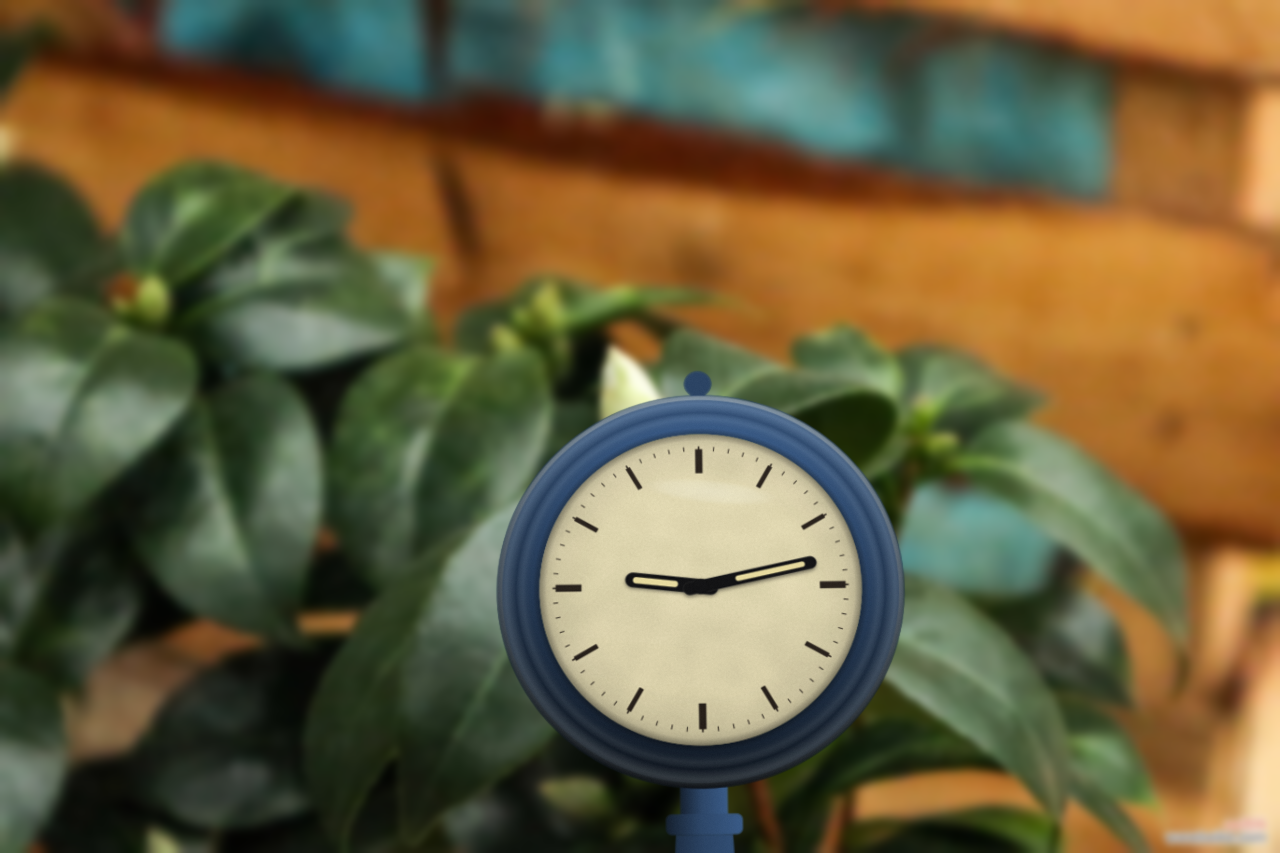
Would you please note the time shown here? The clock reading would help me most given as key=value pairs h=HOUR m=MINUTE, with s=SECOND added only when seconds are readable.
h=9 m=13
